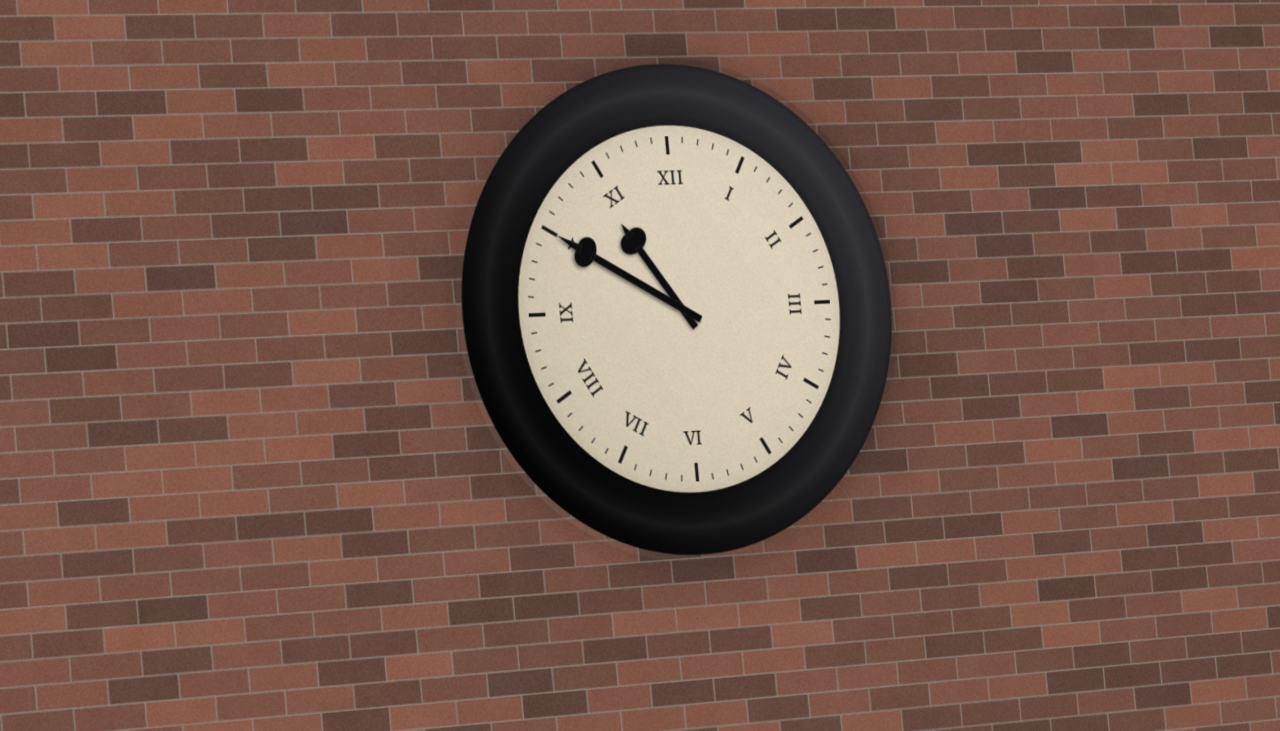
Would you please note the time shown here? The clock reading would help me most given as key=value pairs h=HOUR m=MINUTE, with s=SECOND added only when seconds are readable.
h=10 m=50
